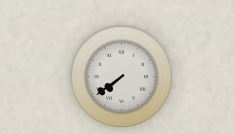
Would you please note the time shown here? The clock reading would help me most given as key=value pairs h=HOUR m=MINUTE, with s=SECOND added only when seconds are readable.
h=7 m=39
